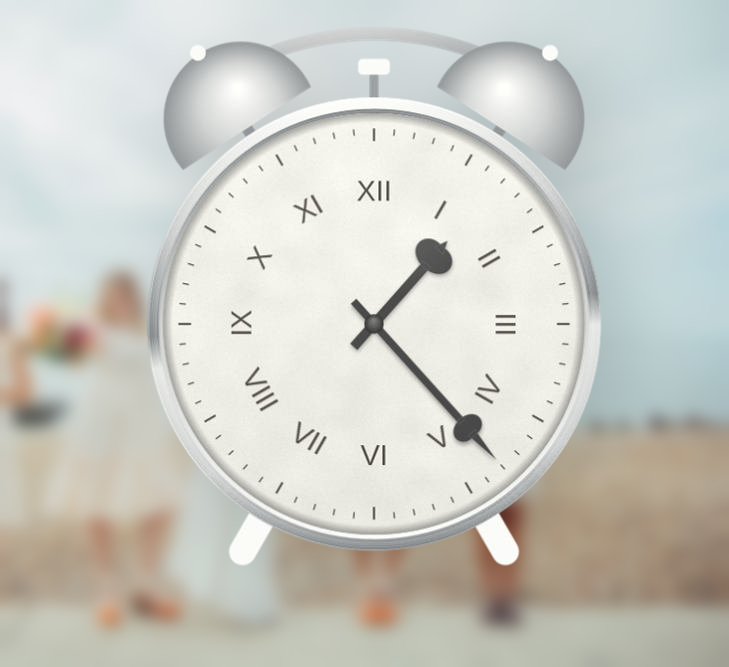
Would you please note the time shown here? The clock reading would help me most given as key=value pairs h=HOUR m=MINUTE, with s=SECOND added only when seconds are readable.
h=1 m=23
